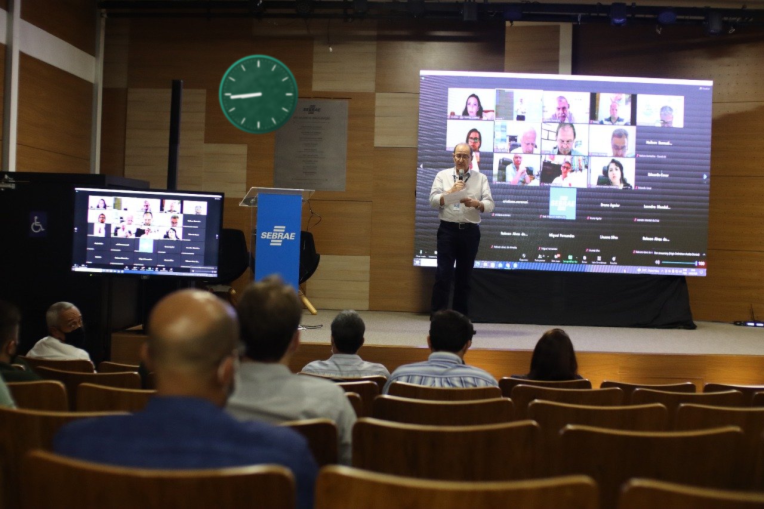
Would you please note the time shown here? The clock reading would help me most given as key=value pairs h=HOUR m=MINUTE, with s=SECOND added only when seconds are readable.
h=8 m=44
